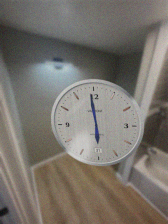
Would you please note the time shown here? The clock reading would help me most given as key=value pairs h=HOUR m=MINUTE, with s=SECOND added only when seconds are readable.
h=5 m=59
